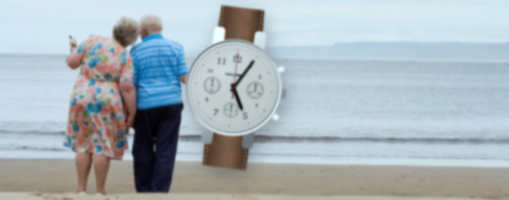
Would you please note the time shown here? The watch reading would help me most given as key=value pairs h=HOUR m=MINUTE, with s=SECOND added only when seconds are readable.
h=5 m=5
